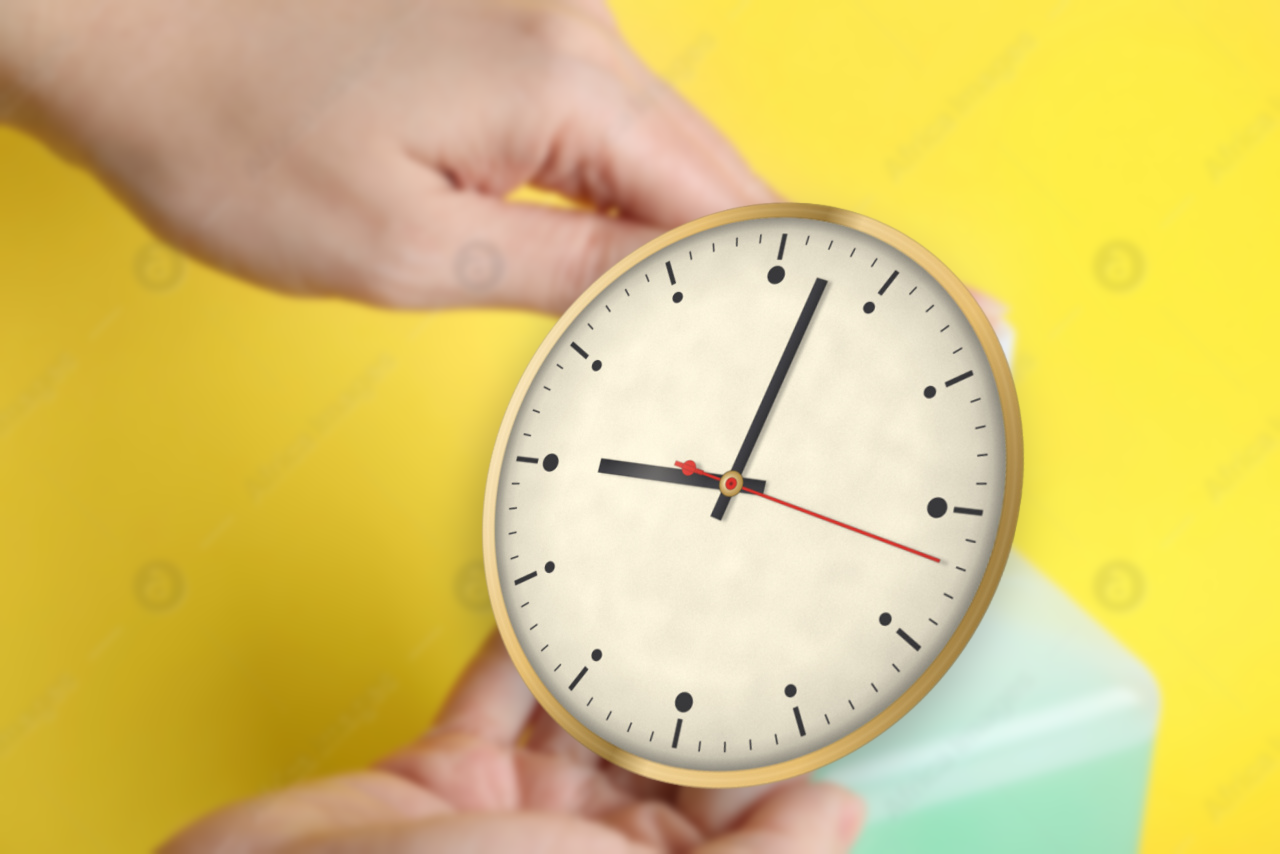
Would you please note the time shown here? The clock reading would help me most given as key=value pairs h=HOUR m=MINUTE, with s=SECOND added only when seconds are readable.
h=9 m=2 s=17
